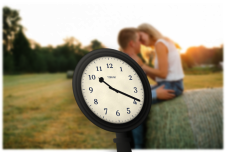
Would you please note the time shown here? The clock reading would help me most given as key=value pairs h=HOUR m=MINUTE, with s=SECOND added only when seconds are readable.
h=10 m=19
